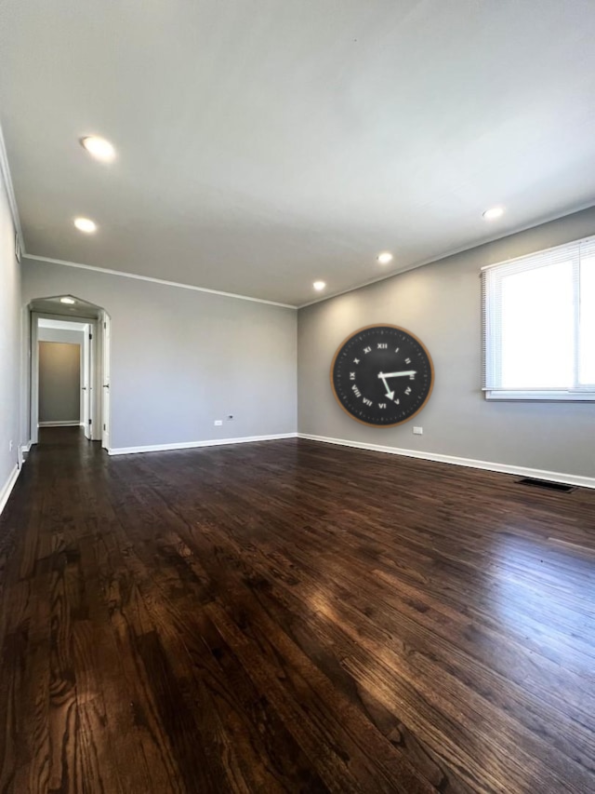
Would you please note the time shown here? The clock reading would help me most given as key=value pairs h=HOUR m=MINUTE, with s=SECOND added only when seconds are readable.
h=5 m=14
